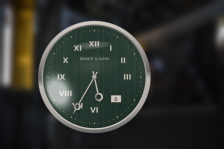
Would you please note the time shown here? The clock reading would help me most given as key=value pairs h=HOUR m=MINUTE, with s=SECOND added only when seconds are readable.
h=5 m=35
